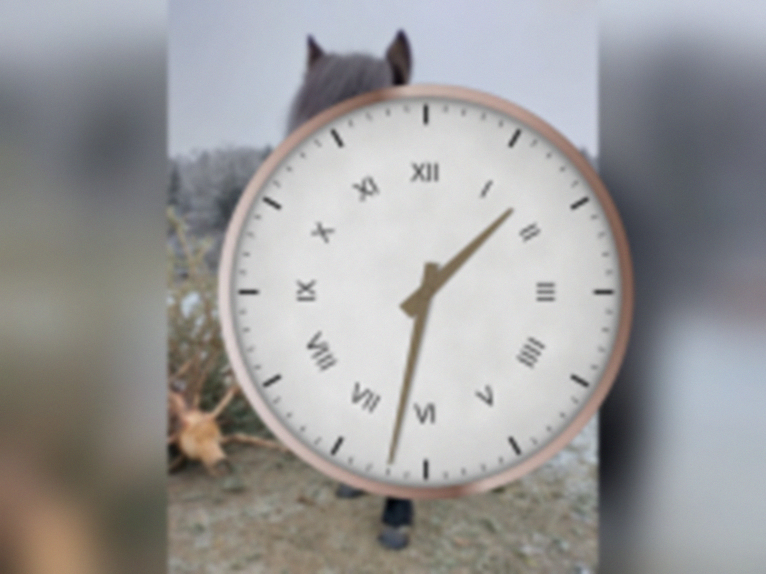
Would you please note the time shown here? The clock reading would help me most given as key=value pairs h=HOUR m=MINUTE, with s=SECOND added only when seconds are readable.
h=1 m=32
